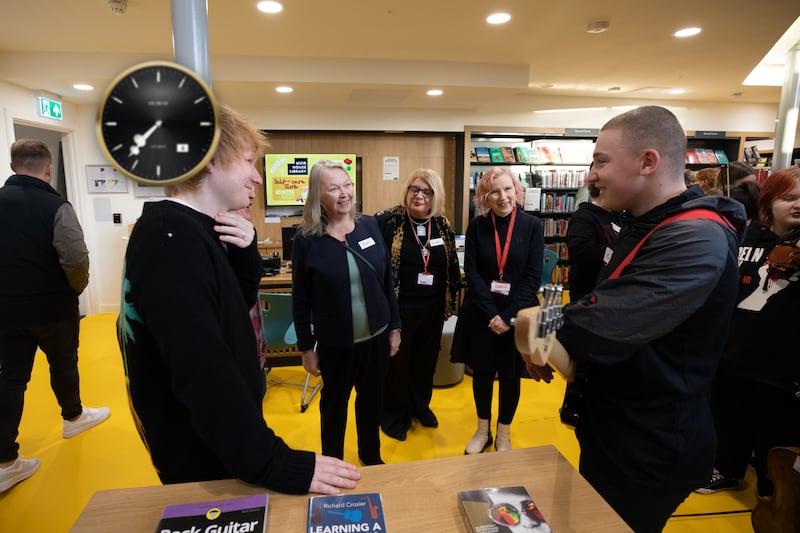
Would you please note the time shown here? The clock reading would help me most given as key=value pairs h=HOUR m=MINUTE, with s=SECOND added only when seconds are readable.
h=7 m=37
